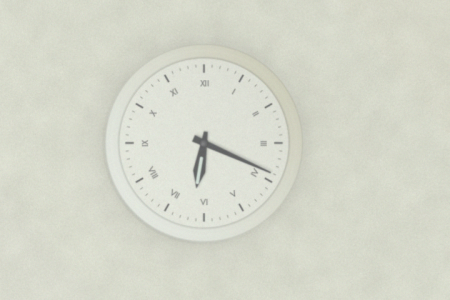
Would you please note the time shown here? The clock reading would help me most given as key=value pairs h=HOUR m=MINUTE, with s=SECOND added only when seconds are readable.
h=6 m=19
